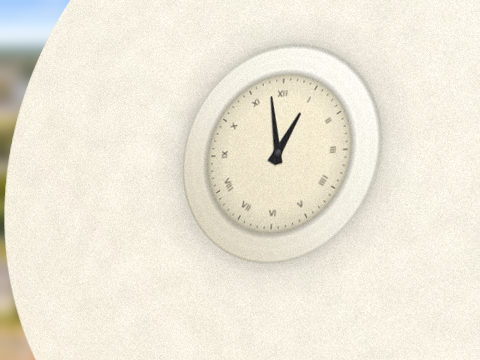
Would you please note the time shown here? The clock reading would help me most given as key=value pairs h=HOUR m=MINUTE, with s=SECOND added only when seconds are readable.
h=12 m=58
